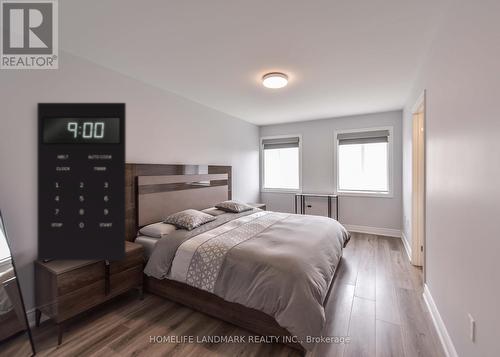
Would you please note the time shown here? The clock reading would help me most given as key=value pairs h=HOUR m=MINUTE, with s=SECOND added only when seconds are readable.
h=9 m=0
